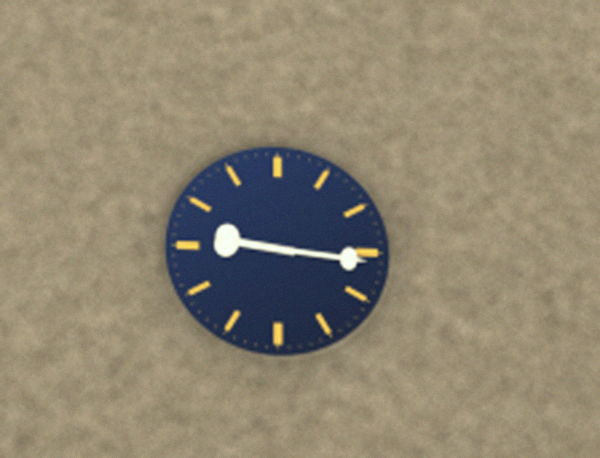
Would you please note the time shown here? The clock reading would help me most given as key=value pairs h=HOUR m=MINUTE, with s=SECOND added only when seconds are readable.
h=9 m=16
